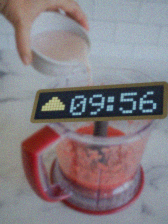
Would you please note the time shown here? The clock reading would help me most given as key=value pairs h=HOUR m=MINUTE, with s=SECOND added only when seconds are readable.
h=9 m=56
